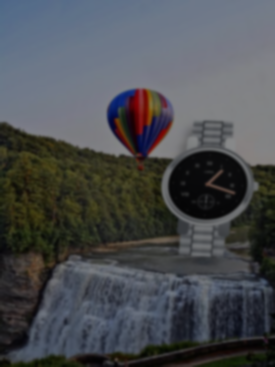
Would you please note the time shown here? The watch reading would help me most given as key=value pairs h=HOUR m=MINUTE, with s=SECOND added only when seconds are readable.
h=1 m=18
